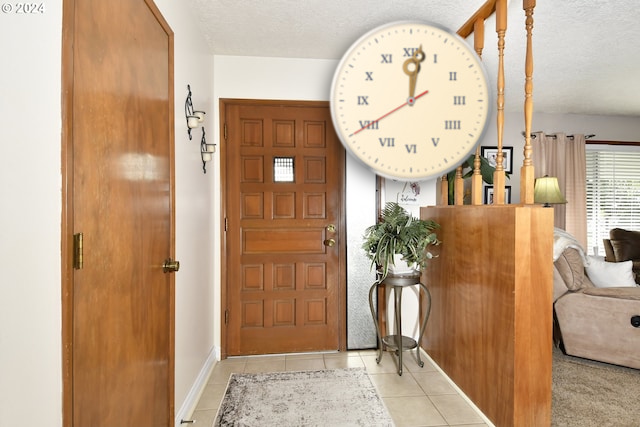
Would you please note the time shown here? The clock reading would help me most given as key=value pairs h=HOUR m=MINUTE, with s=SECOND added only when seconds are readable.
h=12 m=1 s=40
